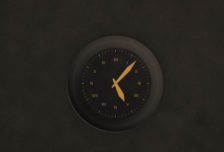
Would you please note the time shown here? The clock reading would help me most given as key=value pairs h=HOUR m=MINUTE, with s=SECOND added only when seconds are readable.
h=5 m=7
